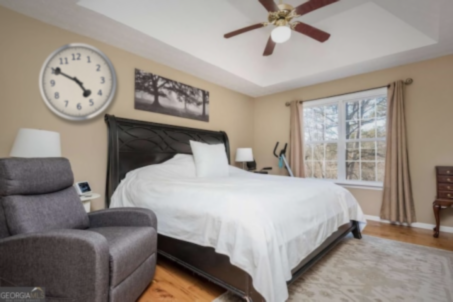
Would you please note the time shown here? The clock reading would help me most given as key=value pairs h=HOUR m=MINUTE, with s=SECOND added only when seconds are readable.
h=4 m=50
